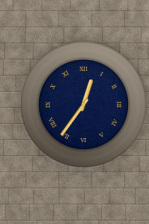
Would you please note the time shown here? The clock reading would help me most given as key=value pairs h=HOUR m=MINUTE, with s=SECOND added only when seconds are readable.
h=12 m=36
